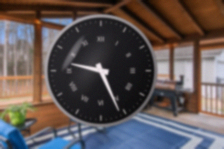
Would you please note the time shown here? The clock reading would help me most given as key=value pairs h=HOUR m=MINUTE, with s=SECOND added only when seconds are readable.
h=9 m=26
